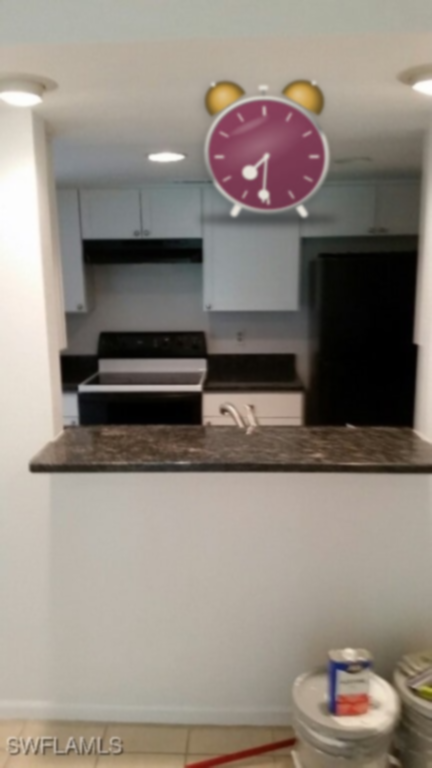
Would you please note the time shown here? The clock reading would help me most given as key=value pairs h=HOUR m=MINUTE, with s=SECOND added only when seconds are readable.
h=7 m=31
